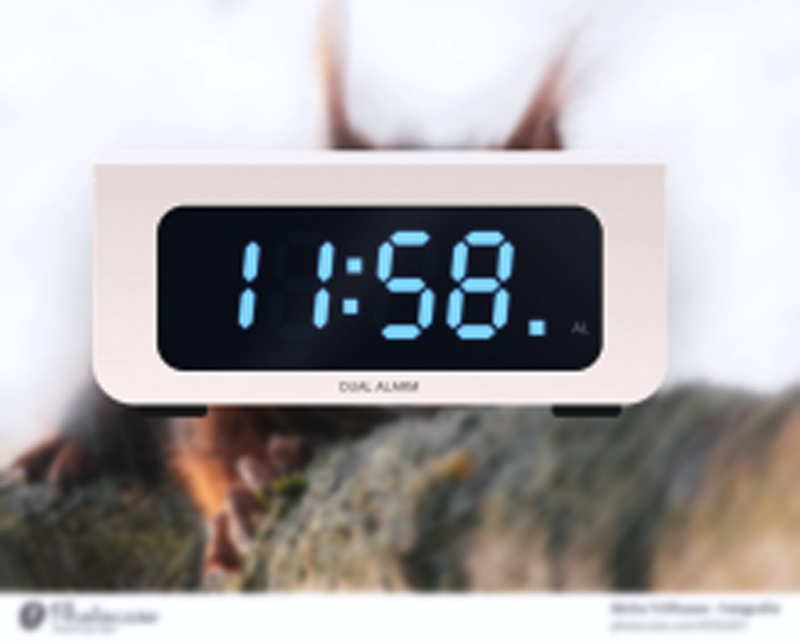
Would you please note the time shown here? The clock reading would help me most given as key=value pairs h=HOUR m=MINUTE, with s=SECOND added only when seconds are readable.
h=11 m=58
